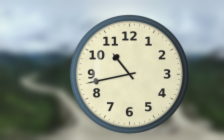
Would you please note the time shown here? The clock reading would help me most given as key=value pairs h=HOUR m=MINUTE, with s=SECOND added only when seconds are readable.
h=10 m=43
